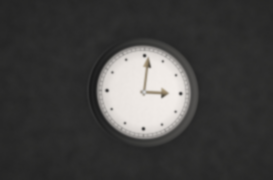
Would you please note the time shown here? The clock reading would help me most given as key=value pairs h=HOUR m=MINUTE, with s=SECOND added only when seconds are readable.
h=3 m=1
